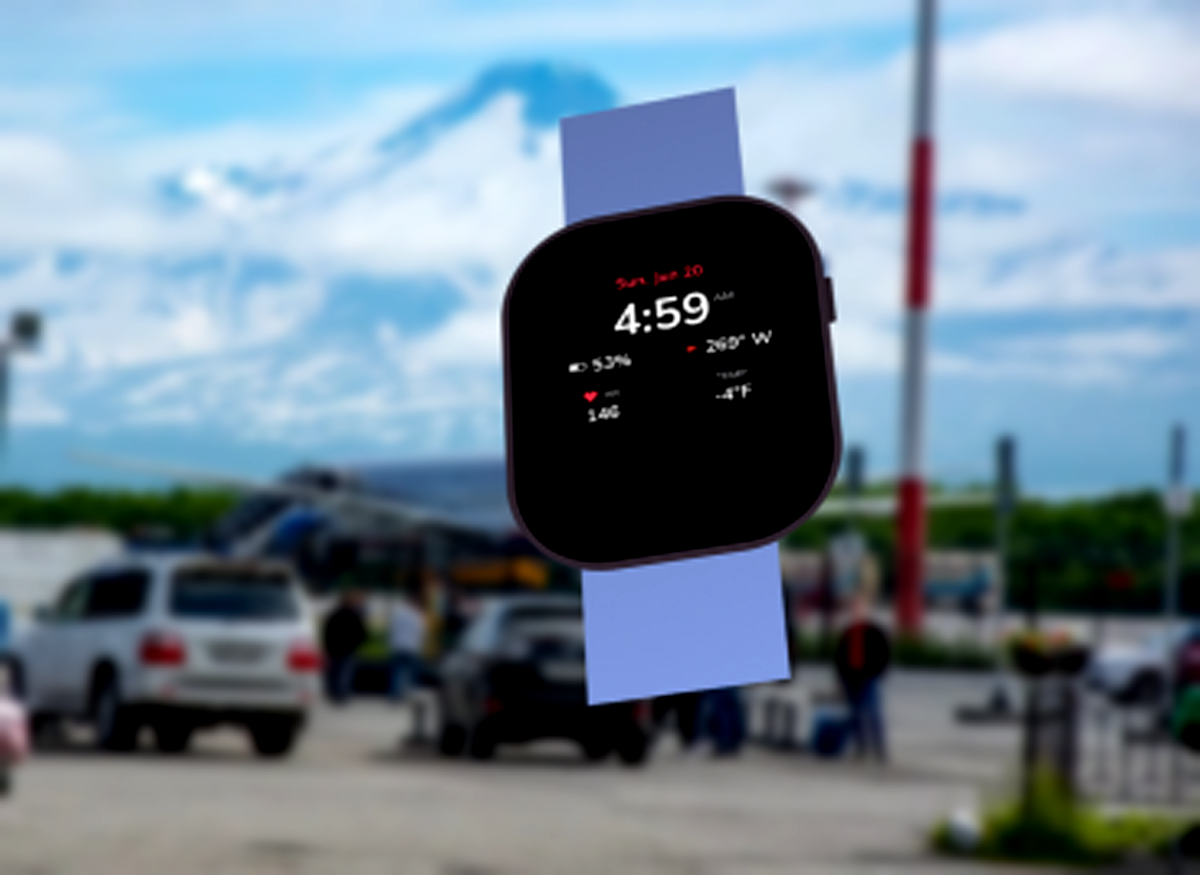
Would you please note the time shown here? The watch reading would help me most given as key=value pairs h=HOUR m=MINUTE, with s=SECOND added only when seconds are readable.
h=4 m=59
